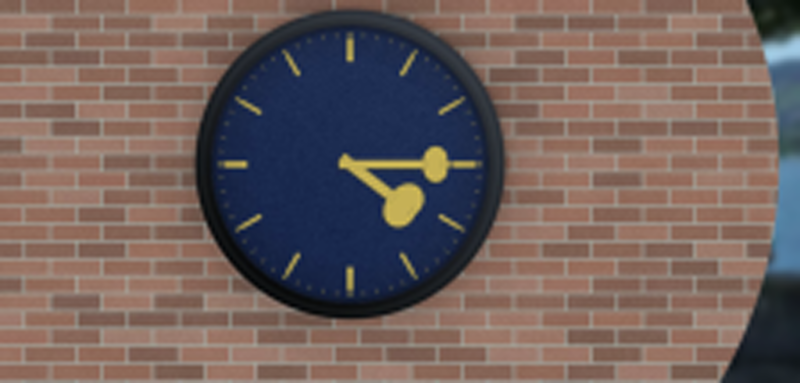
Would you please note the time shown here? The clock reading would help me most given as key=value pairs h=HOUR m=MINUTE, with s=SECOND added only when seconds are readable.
h=4 m=15
